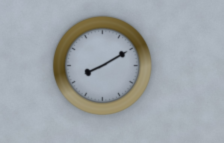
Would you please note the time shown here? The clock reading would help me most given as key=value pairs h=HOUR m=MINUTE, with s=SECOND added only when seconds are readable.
h=8 m=10
